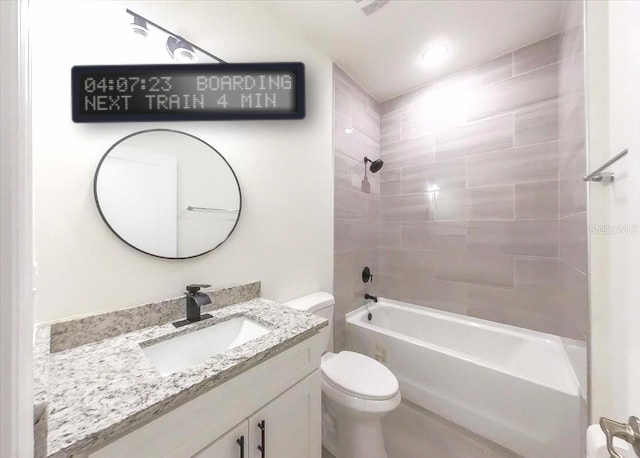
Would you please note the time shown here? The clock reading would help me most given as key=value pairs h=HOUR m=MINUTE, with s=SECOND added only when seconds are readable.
h=4 m=7 s=23
